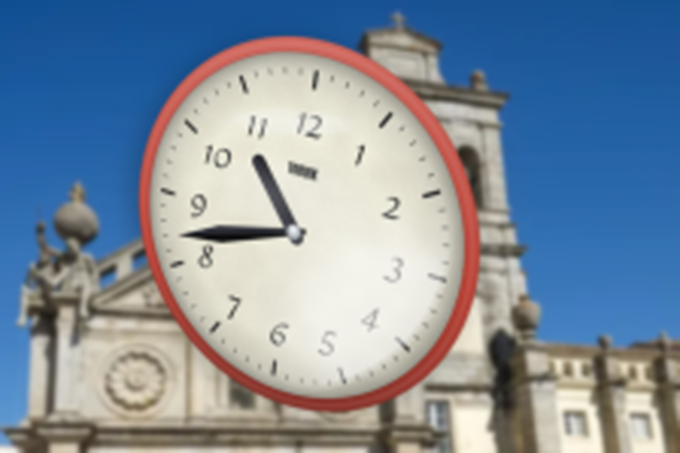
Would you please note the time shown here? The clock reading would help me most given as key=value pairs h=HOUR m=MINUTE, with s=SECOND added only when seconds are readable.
h=10 m=42
